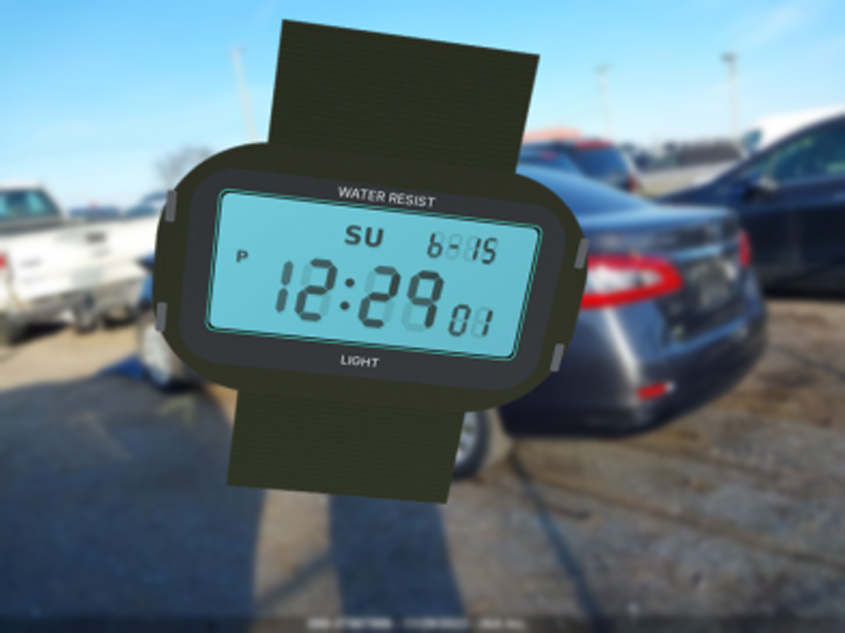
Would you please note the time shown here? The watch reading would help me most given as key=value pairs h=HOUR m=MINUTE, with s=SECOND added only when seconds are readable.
h=12 m=29 s=1
